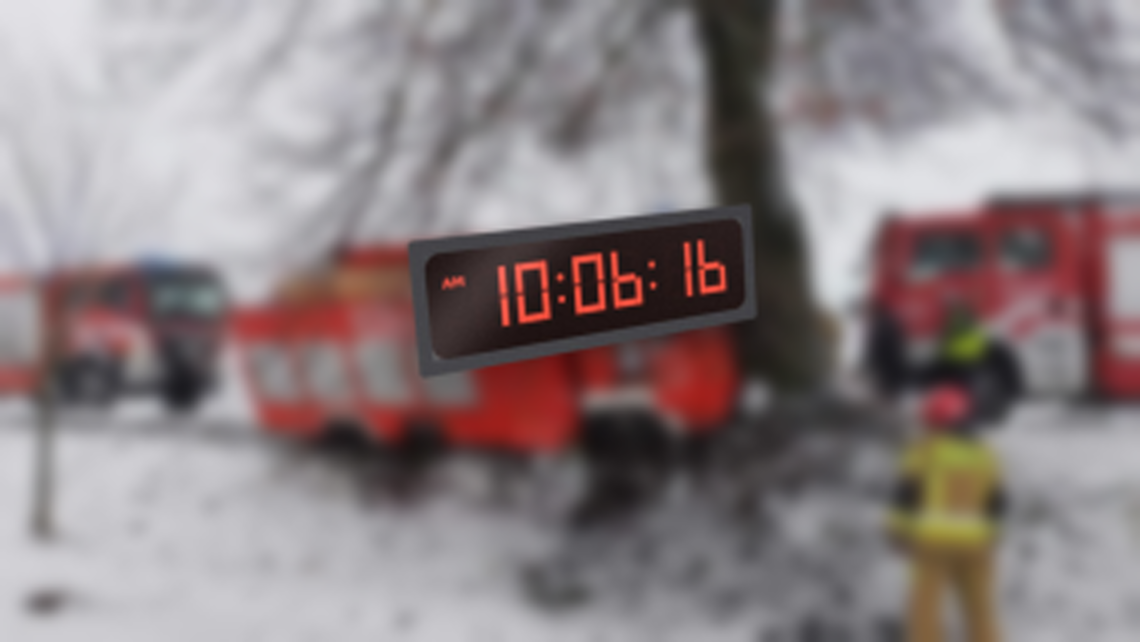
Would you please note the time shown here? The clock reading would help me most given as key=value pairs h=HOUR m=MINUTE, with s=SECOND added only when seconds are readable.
h=10 m=6 s=16
